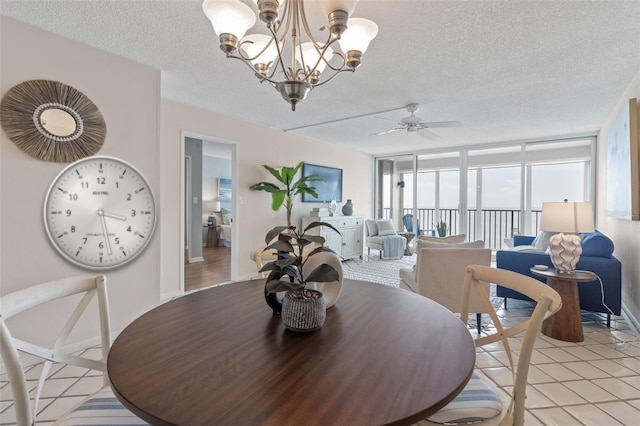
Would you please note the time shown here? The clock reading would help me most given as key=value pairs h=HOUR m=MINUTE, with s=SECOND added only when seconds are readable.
h=3 m=28
